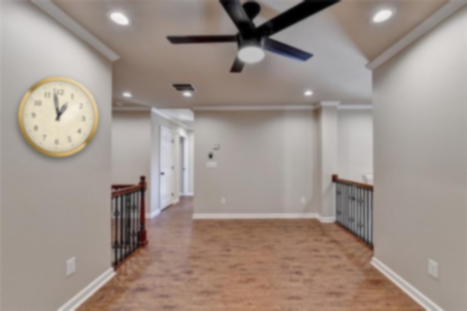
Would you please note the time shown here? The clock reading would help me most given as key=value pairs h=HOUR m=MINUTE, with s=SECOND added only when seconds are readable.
h=12 m=58
